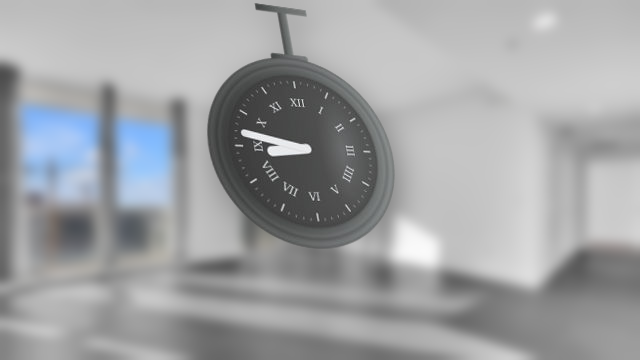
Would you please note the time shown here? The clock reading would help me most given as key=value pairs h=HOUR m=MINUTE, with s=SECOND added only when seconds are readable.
h=8 m=47
